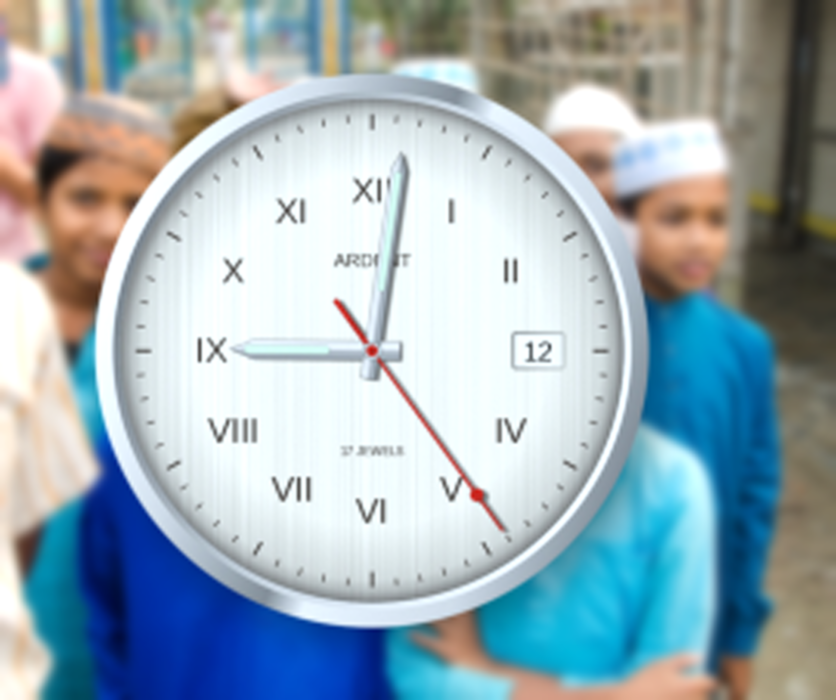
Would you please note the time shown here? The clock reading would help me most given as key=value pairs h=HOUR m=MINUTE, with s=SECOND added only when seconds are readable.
h=9 m=1 s=24
